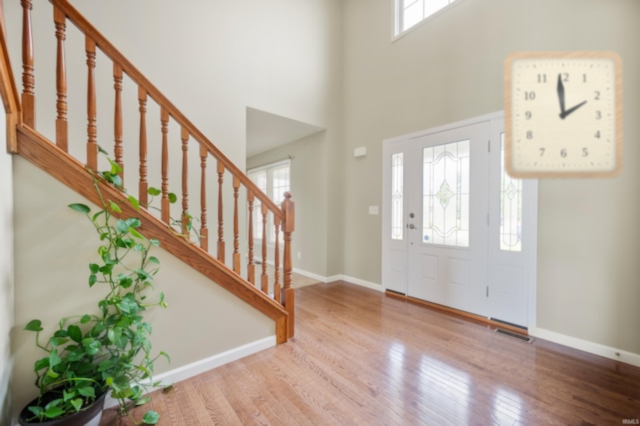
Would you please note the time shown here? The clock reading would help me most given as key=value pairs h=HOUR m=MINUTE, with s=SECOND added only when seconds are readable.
h=1 m=59
